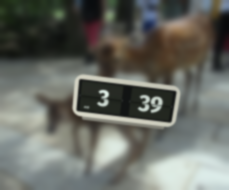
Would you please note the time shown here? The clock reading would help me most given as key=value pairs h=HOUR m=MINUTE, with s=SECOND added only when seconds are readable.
h=3 m=39
